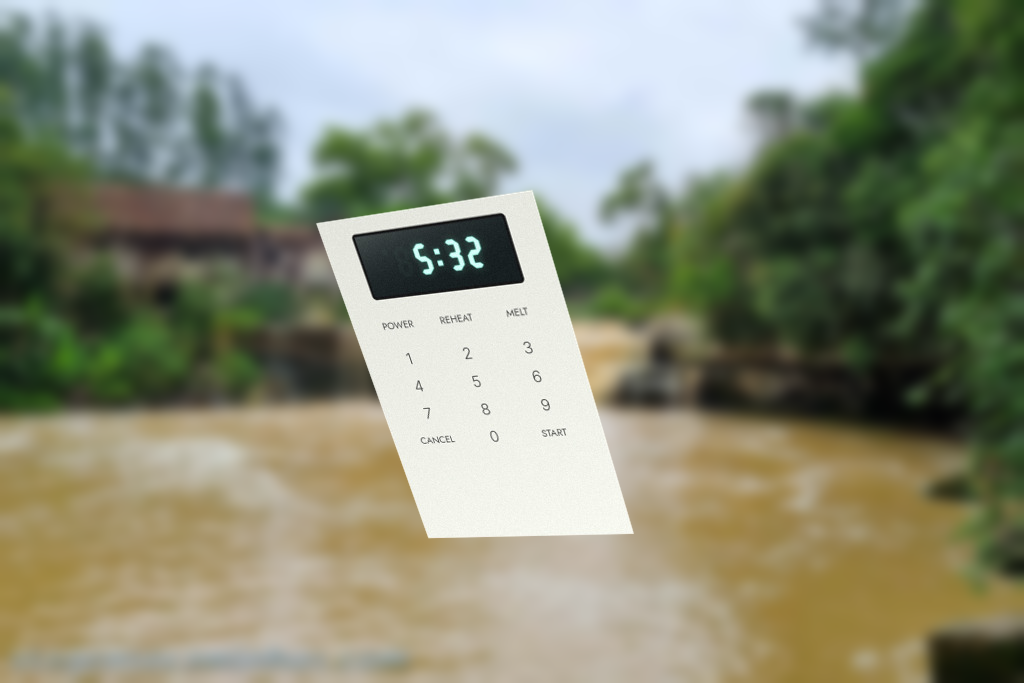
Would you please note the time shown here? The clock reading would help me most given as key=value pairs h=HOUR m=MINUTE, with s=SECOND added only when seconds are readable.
h=5 m=32
